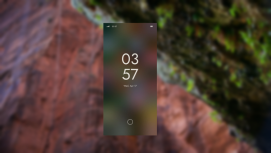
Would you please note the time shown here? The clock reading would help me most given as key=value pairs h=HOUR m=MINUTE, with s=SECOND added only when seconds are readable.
h=3 m=57
